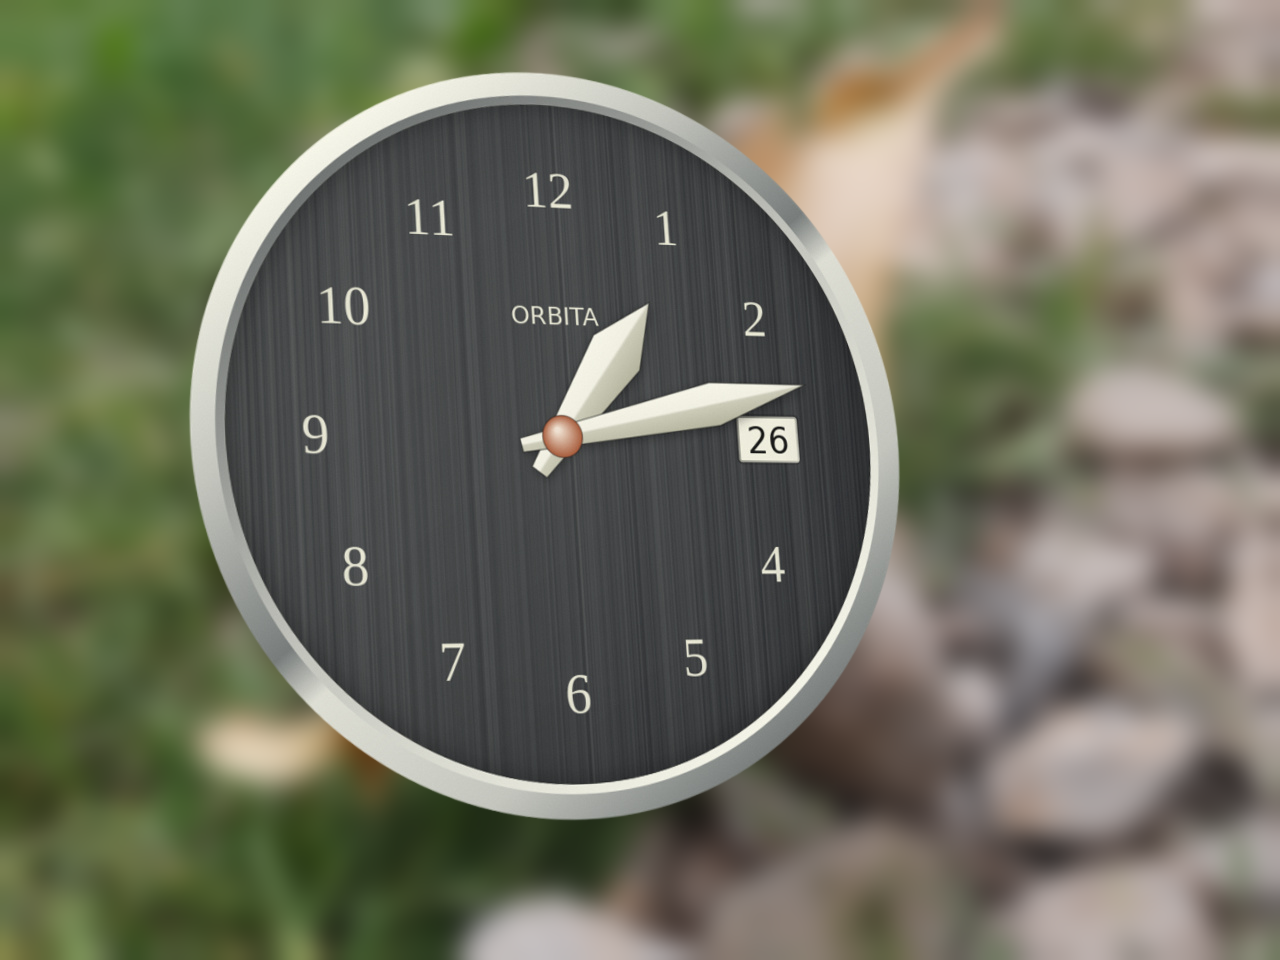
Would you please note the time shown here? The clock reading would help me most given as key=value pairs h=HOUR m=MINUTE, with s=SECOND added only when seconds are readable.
h=1 m=13
